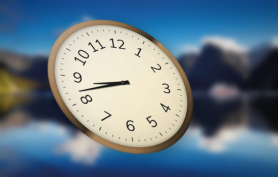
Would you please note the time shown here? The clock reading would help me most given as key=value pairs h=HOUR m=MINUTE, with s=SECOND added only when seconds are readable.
h=8 m=42
